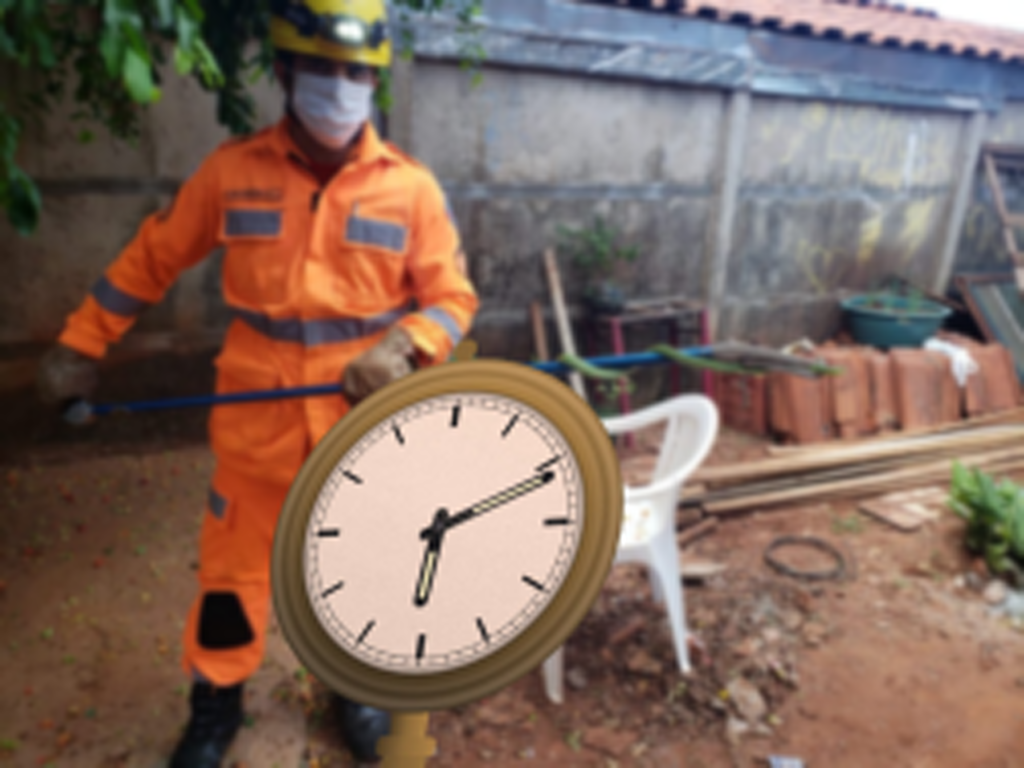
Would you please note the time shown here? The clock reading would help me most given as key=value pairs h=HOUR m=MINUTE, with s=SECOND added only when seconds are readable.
h=6 m=11
